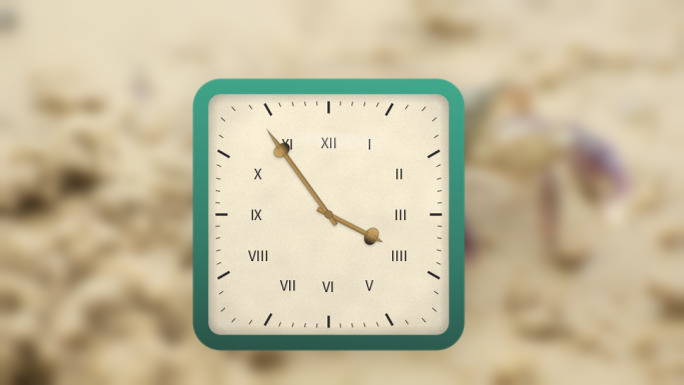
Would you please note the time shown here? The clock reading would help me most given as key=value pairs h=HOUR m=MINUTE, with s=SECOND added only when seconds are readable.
h=3 m=54
